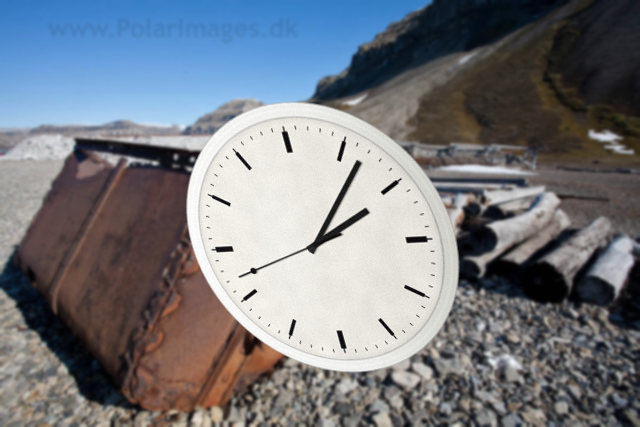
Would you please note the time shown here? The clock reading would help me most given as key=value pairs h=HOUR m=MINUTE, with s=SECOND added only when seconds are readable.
h=2 m=6 s=42
